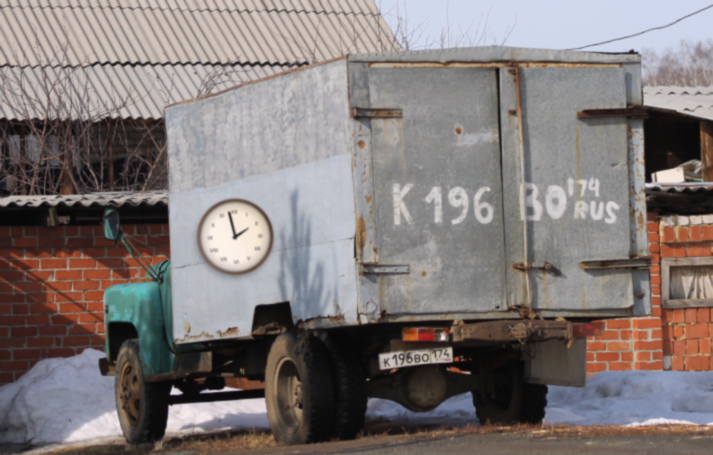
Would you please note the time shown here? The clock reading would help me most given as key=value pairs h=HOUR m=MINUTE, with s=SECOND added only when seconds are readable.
h=1 m=58
